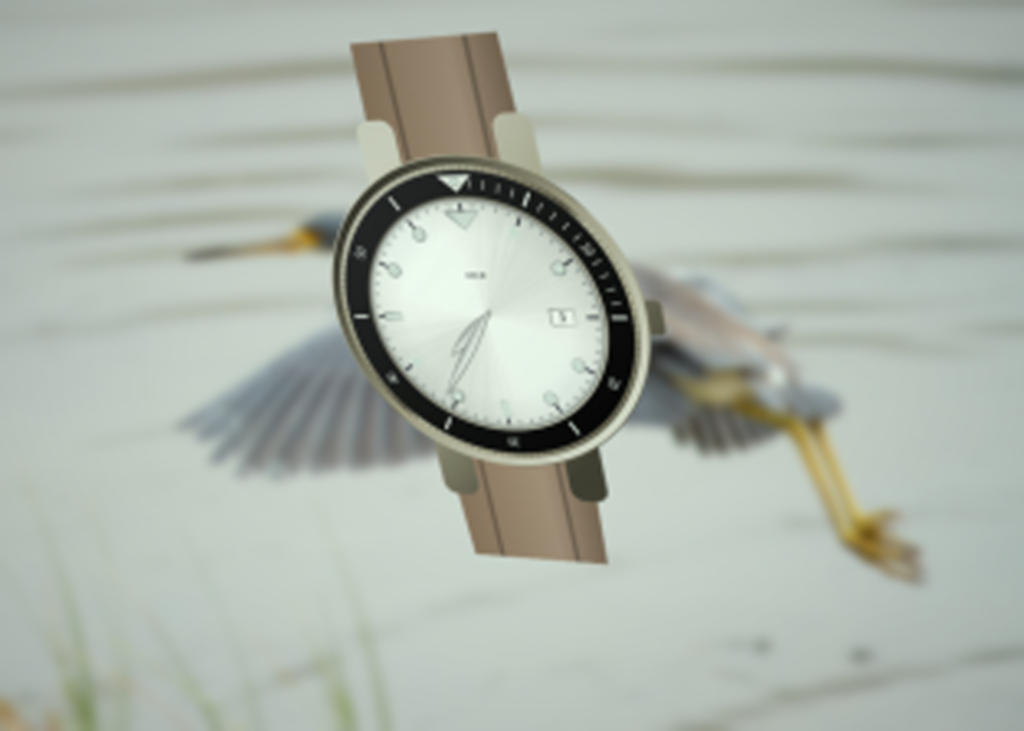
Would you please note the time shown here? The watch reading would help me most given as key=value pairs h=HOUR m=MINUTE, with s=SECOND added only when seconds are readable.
h=7 m=36
